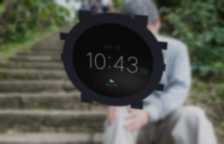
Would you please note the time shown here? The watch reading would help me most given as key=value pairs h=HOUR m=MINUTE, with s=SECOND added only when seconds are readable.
h=10 m=43
